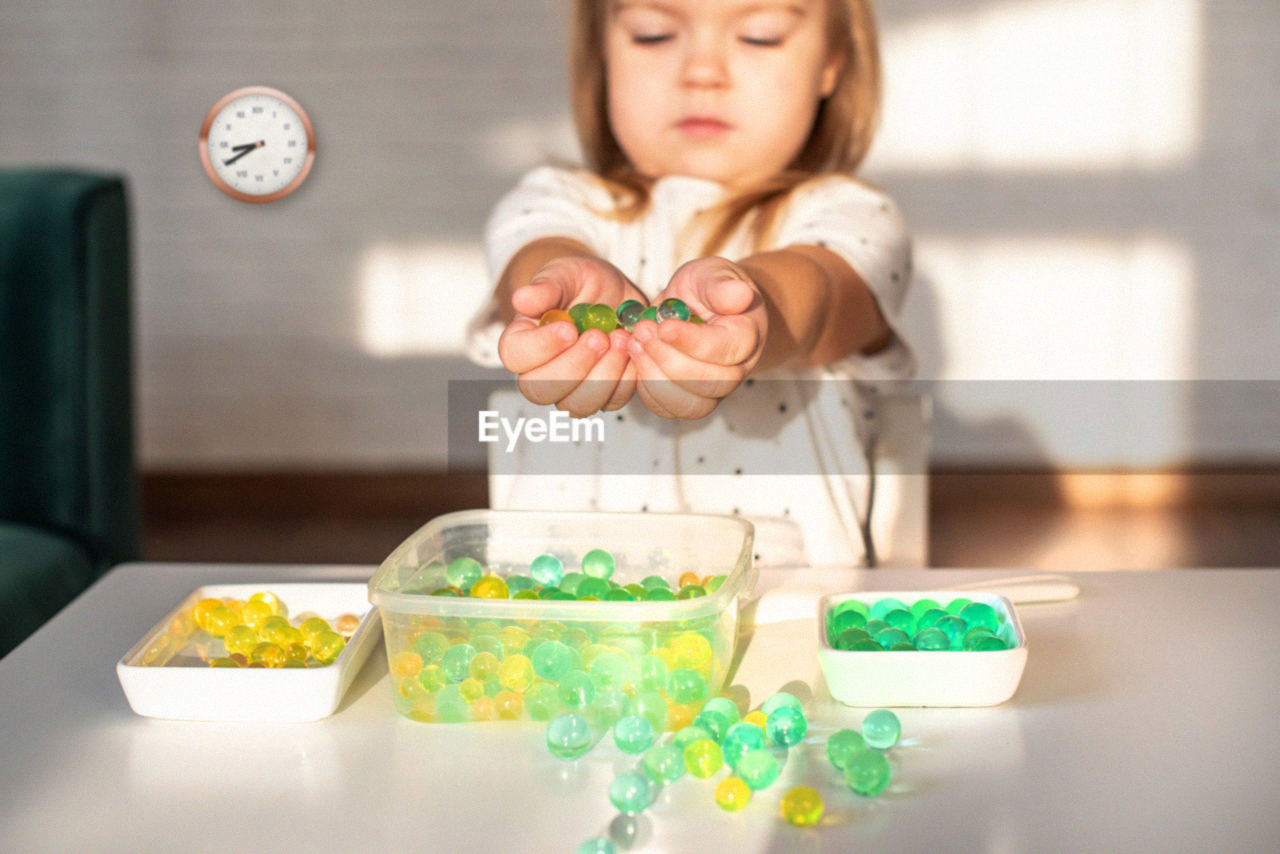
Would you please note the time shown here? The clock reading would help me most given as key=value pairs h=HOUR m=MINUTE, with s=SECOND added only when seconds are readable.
h=8 m=40
